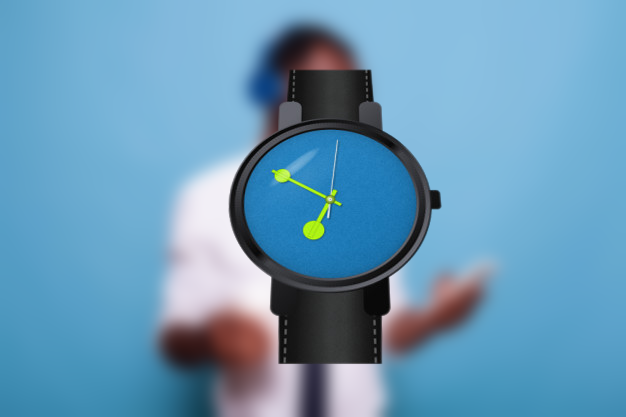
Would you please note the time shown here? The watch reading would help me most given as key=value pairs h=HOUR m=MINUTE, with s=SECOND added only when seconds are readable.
h=6 m=50 s=1
